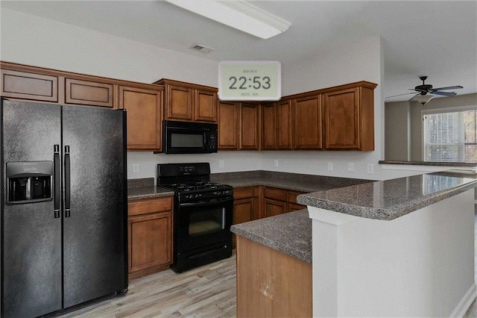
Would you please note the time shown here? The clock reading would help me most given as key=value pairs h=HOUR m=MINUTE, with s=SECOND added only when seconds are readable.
h=22 m=53
